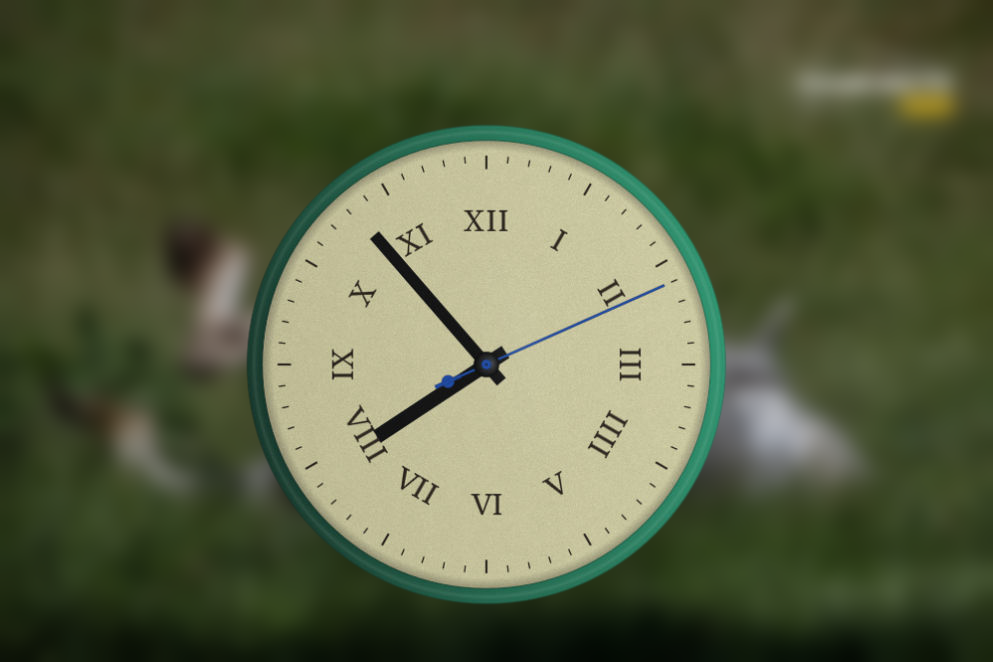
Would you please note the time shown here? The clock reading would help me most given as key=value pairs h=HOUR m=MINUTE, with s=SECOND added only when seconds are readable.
h=7 m=53 s=11
